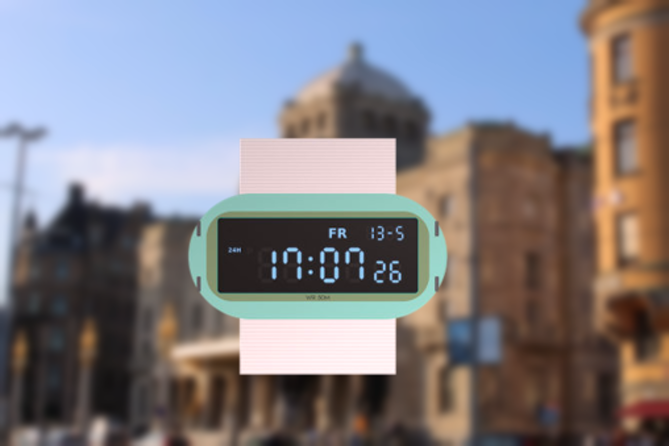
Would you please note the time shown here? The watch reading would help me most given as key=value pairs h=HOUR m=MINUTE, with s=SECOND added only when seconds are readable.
h=17 m=7 s=26
